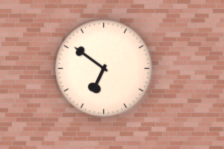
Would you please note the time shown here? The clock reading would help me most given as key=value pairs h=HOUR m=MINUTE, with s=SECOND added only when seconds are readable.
h=6 m=51
